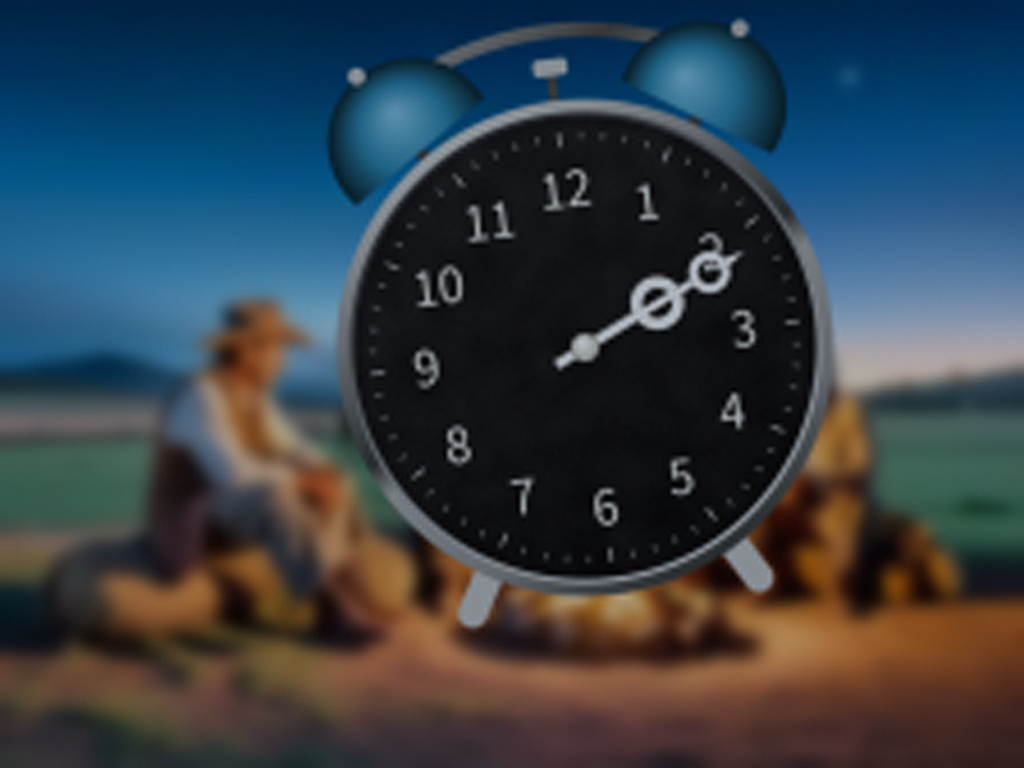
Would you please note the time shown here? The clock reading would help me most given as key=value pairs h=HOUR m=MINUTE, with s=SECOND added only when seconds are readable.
h=2 m=11
